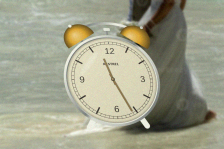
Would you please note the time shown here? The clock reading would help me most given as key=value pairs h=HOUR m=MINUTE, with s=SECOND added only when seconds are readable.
h=11 m=26
